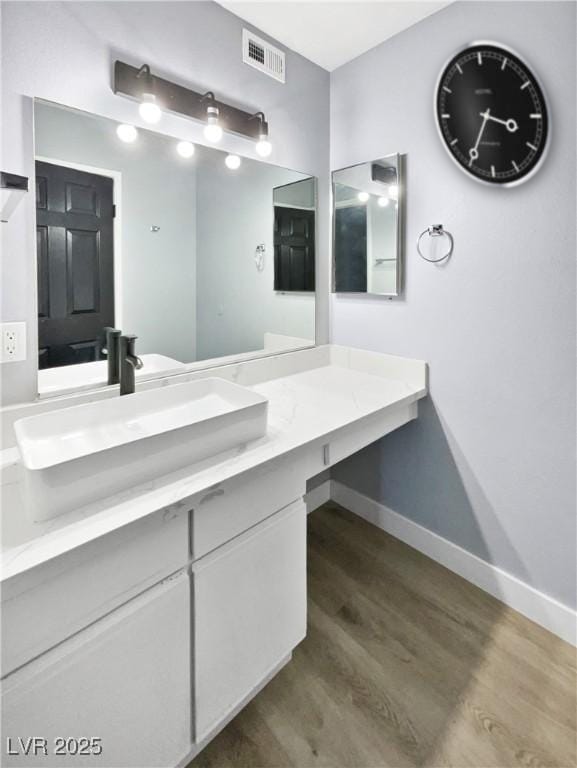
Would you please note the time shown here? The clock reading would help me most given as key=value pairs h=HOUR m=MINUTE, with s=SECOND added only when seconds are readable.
h=3 m=35
